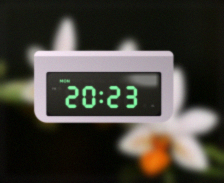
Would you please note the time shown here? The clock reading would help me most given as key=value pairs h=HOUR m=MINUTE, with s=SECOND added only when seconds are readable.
h=20 m=23
